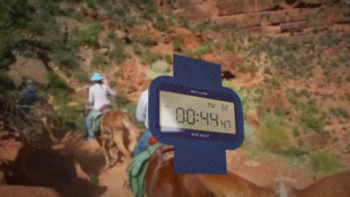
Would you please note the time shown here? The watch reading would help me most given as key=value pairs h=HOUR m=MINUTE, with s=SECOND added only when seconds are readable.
h=0 m=44 s=47
